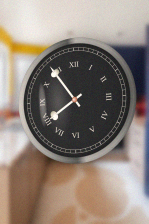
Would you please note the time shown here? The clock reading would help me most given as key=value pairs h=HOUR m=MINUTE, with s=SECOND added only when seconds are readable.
h=7 m=54
